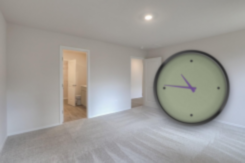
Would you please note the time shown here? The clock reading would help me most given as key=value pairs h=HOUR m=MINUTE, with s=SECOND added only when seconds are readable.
h=10 m=46
